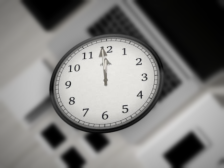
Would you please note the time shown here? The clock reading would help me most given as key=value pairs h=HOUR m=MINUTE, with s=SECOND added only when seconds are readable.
h=11 m=59
